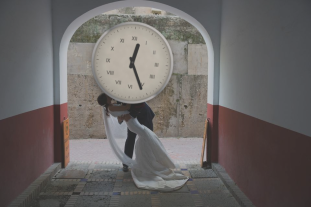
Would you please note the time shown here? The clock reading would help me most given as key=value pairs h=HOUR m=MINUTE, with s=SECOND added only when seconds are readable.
h=12 m=26
